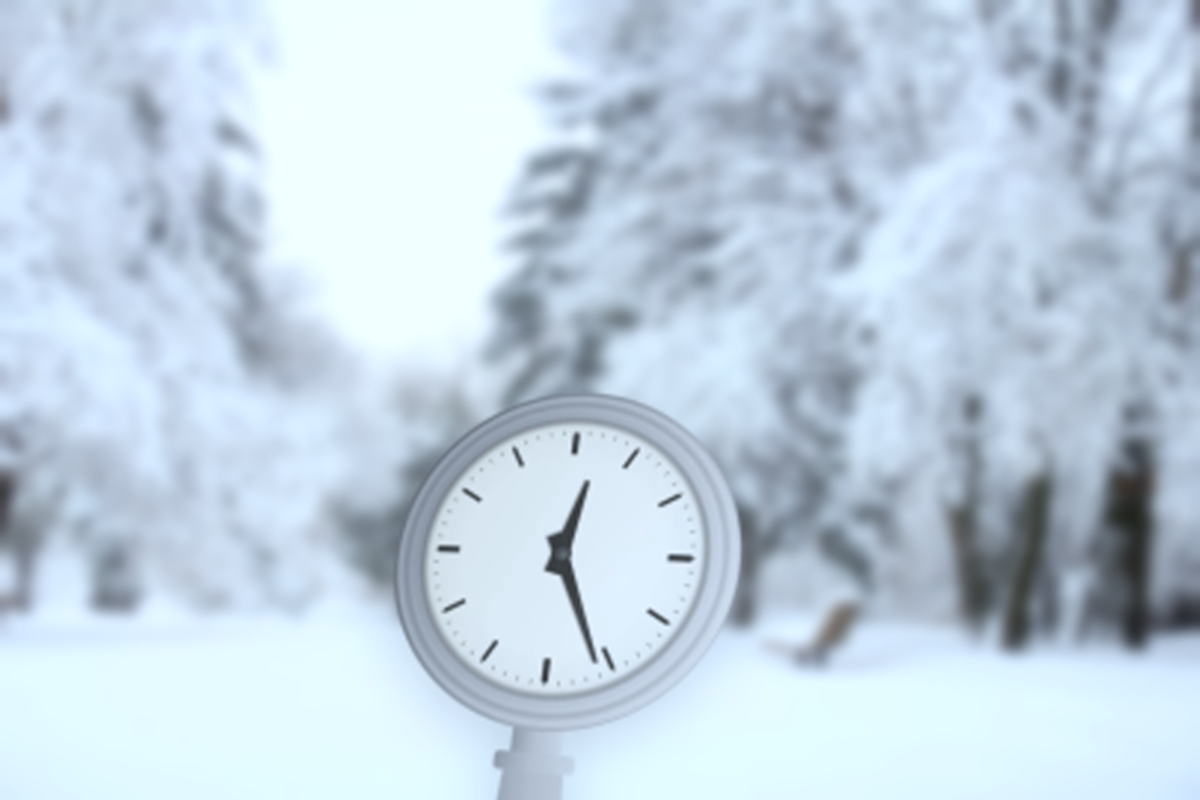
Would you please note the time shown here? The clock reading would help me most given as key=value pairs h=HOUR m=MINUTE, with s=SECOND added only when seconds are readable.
h=12 m=26
